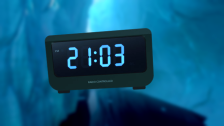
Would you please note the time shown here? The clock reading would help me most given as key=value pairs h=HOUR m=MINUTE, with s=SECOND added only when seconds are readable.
h=21 m=3
